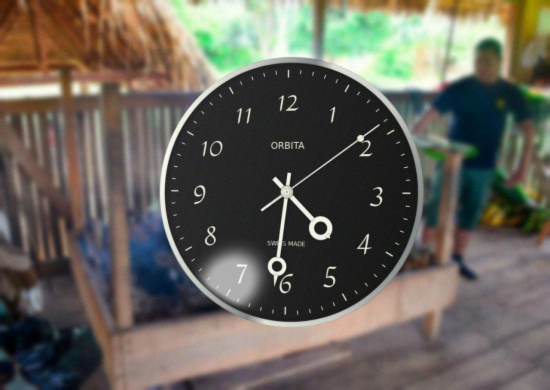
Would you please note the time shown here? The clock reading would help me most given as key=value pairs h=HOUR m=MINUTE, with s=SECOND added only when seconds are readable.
h=4 m=31 s=9
